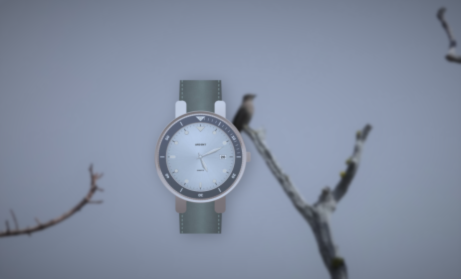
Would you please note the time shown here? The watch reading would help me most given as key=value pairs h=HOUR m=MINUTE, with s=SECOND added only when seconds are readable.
h=5 m=11
